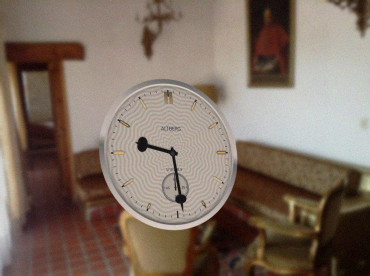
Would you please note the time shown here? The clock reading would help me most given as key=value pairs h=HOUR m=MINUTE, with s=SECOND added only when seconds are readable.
h=9 m=29
